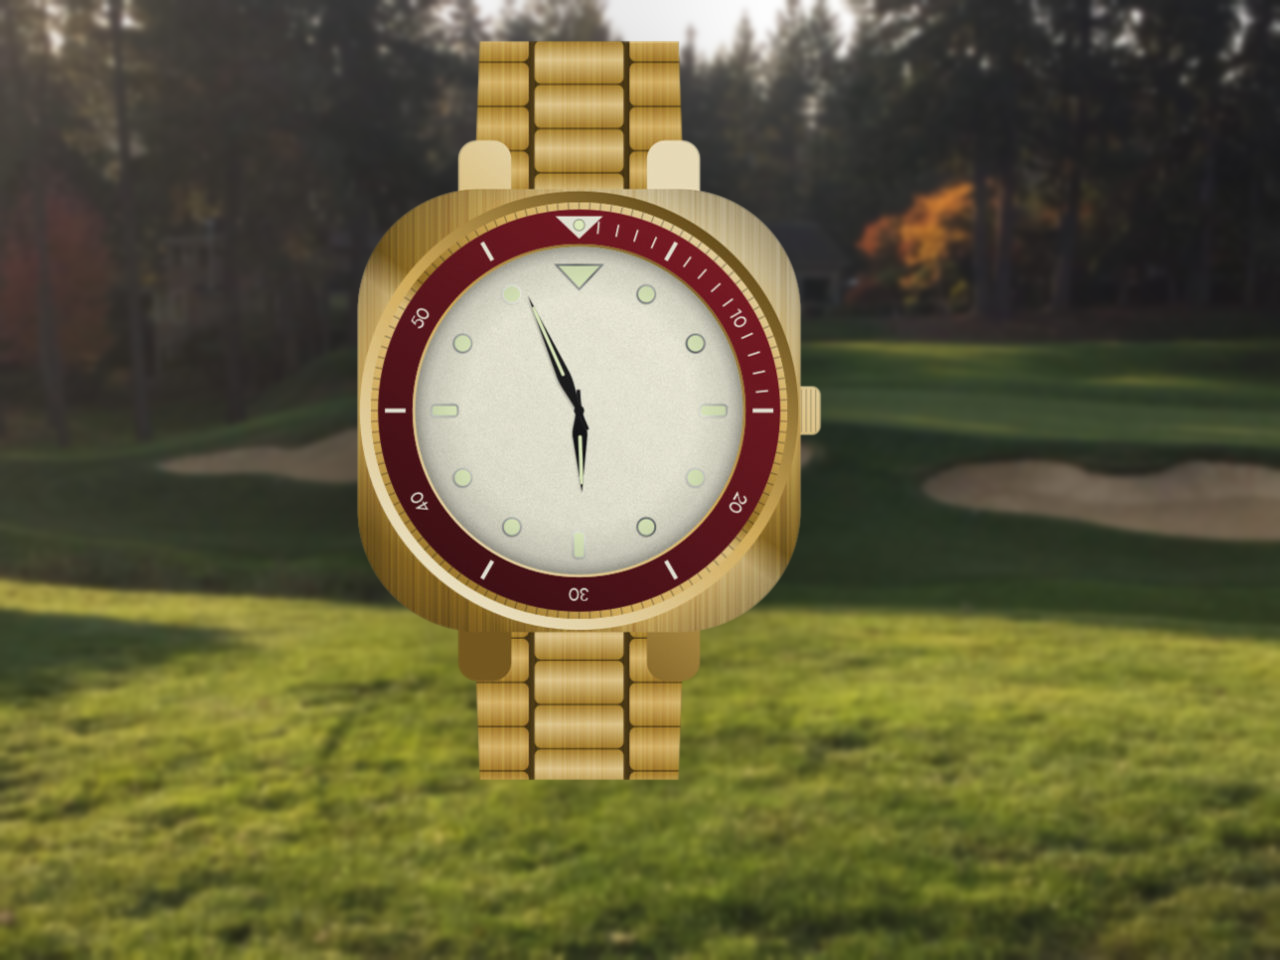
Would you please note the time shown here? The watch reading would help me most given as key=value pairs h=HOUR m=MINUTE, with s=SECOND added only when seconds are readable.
h=5 m=56
